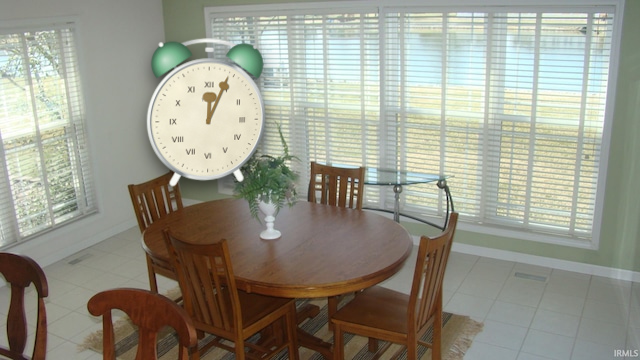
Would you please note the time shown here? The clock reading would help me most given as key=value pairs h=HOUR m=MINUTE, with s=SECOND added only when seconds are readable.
h=12 m=4
